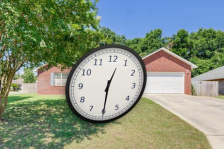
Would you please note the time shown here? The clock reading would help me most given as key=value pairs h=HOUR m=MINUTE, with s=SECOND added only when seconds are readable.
h=12 m=30
